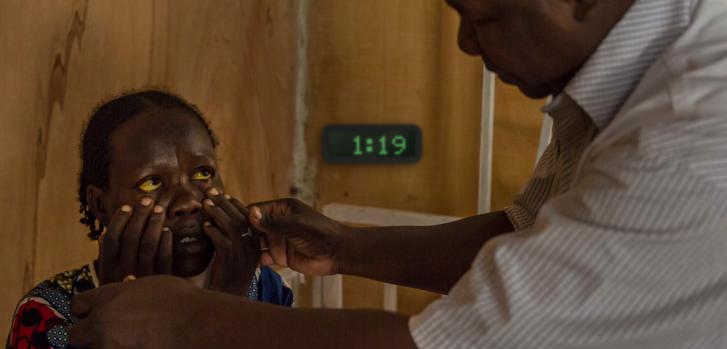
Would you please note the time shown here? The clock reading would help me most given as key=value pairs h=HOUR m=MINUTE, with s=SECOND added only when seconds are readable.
h=1 m=19
